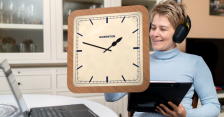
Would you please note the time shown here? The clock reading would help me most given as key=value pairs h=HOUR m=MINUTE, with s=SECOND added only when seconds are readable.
h=1 m=48
